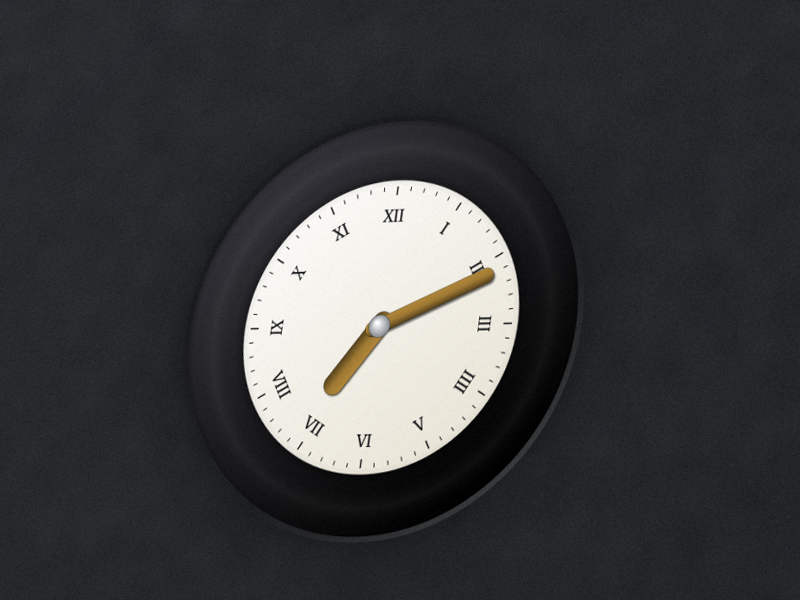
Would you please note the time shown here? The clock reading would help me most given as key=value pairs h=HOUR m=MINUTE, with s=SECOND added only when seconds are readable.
h=7 m=11
